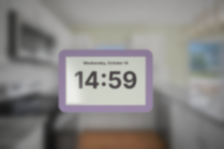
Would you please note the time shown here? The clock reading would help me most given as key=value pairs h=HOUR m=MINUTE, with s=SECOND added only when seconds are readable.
h=14 m=59
